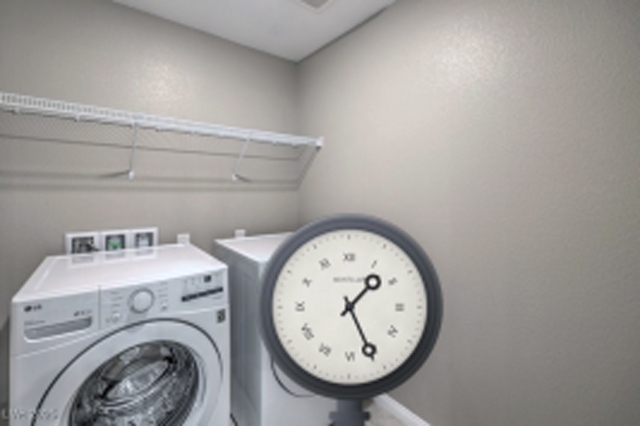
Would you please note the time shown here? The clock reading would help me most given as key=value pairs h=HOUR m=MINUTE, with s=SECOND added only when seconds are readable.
h=1 m=26
